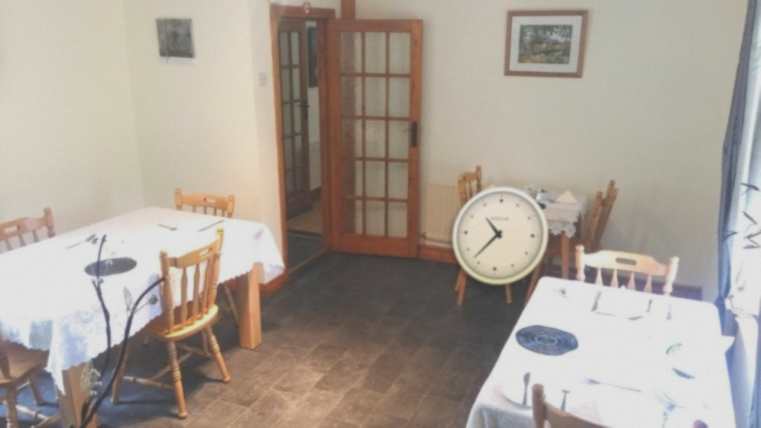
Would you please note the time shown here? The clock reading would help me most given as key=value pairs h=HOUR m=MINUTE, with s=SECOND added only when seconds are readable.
h=10 m=37
